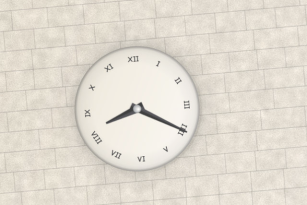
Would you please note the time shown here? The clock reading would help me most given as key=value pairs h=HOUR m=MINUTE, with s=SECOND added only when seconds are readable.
h=8 m=20
